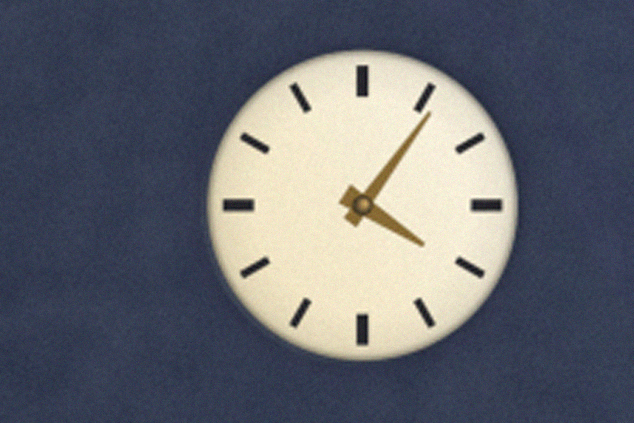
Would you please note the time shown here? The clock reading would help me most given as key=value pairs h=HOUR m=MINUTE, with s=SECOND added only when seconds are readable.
h=4 m=6
